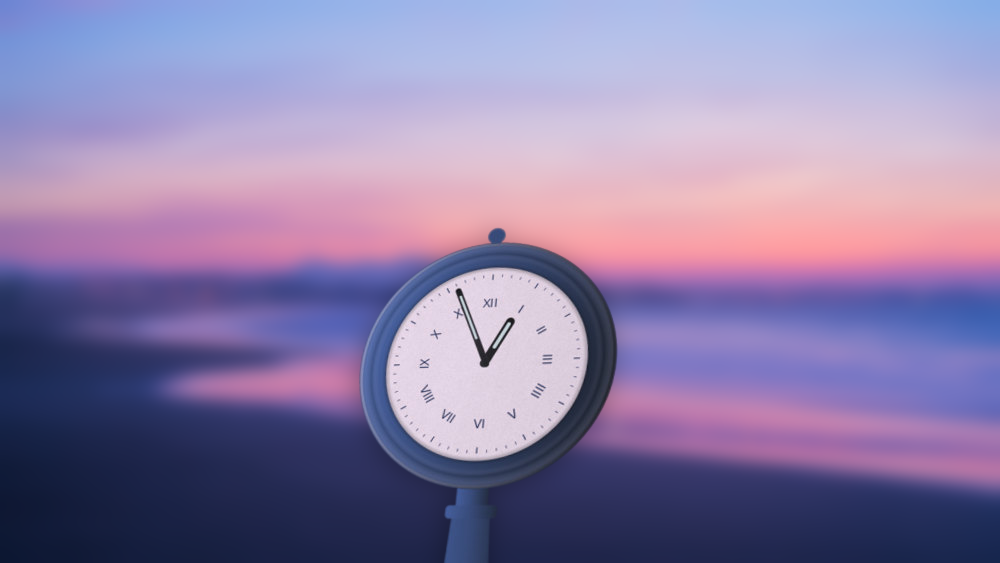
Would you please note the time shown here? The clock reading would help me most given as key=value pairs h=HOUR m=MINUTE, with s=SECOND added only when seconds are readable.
h=12 m=56
